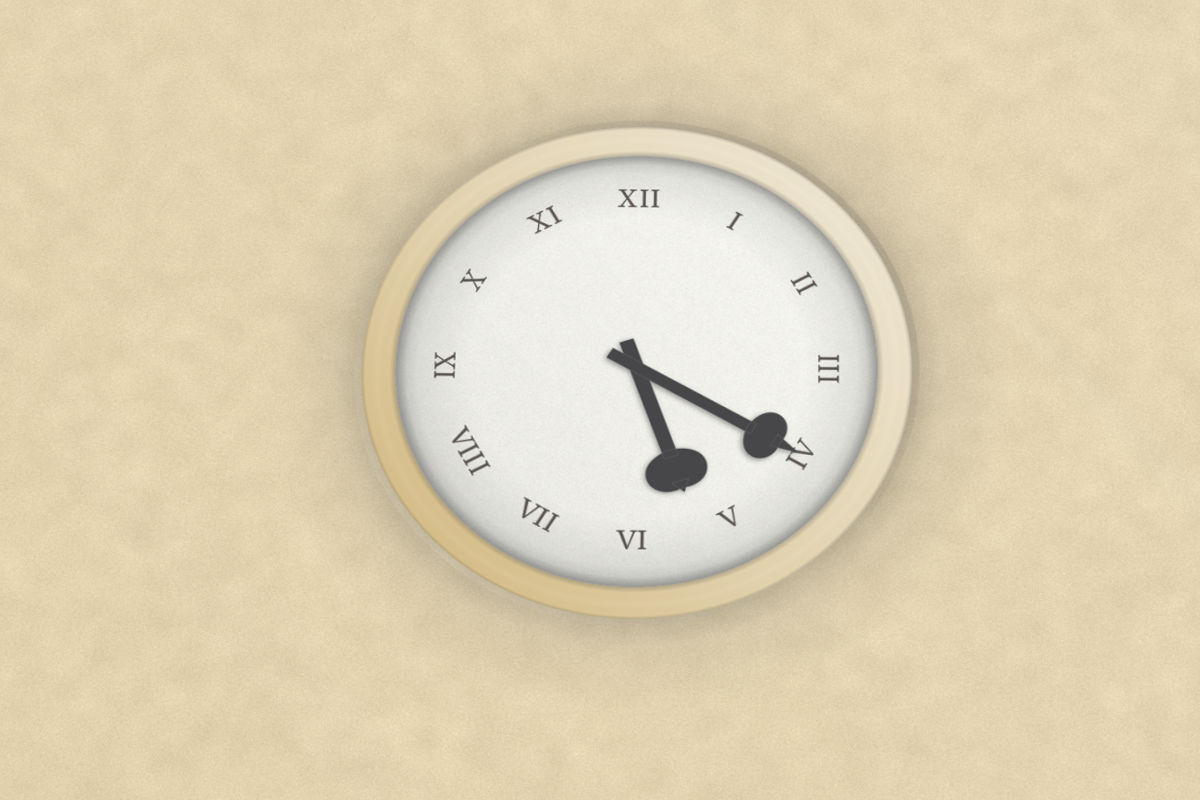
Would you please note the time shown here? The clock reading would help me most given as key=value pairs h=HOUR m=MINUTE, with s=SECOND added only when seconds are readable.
h=5 m=20
